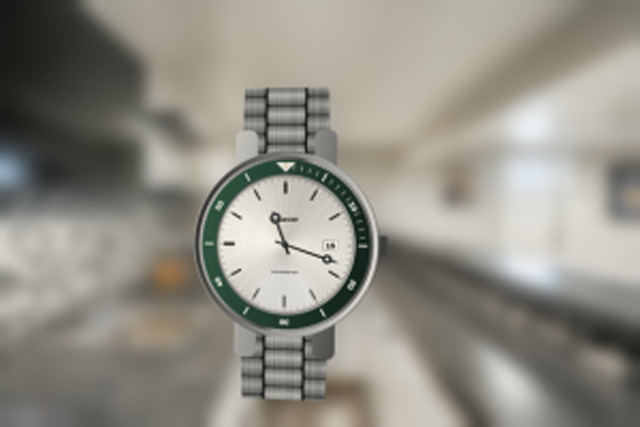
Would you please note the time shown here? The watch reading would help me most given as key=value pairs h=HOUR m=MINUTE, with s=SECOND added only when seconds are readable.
h=11 m=18
